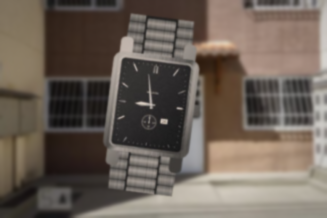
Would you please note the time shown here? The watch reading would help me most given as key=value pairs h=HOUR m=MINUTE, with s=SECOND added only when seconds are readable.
h=8 m=58
